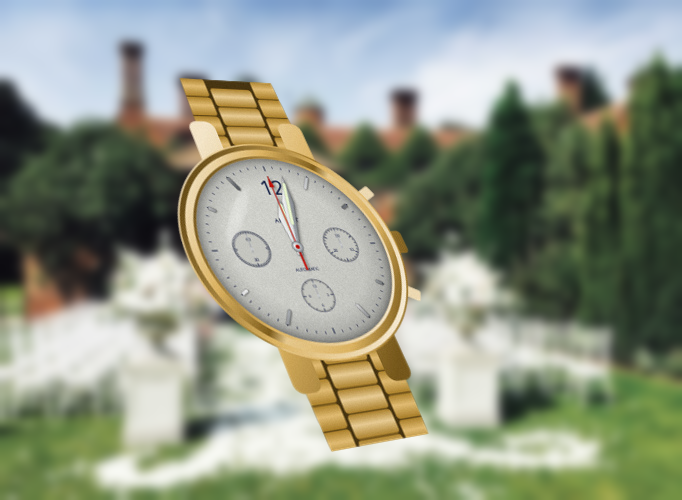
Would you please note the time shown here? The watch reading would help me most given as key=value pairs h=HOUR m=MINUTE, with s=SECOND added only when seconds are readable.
h=12 m=2
